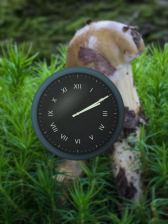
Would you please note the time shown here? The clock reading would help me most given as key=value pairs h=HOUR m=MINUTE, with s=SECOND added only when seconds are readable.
h=2 m=10
